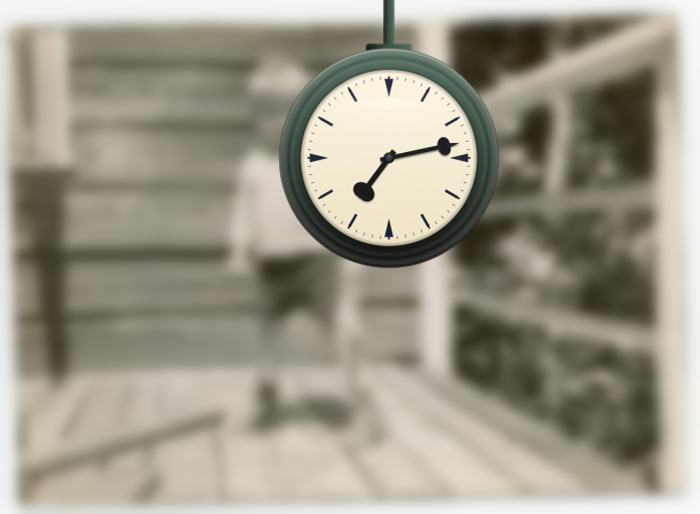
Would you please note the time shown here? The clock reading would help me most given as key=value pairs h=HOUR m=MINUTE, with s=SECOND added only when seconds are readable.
h=7 m=13
